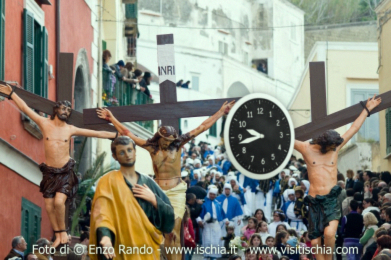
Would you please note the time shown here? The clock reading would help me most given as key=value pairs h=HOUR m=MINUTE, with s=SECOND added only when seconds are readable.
h=9 m=43
